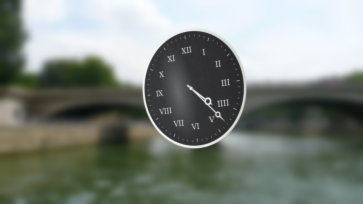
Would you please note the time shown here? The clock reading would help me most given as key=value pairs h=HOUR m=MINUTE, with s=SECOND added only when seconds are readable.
h=4 m=23
